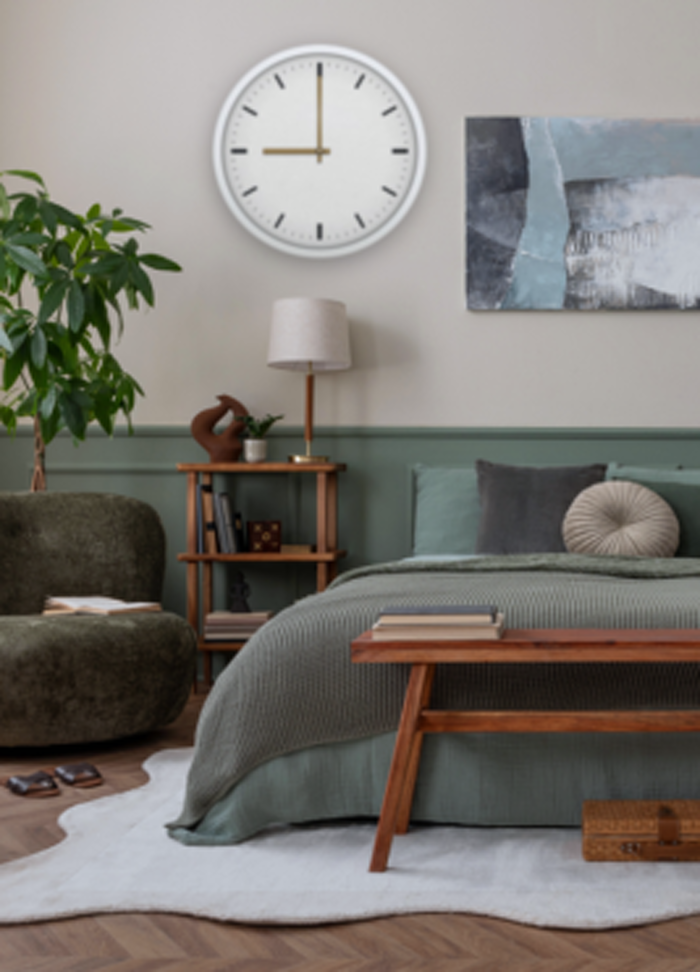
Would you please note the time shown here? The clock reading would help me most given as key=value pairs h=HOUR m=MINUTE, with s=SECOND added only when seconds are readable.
h=9 m=0
